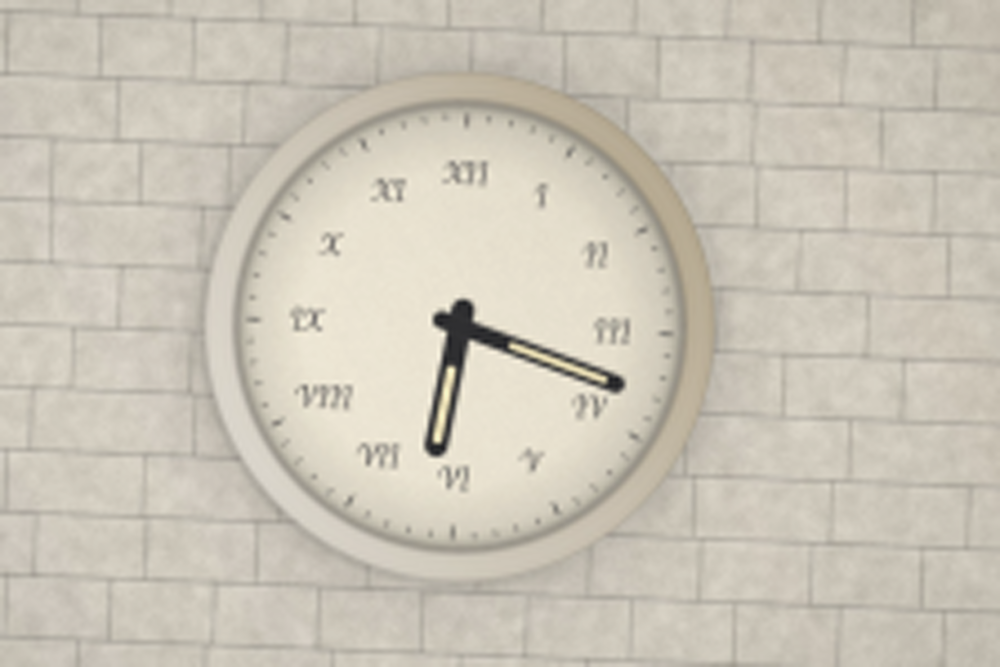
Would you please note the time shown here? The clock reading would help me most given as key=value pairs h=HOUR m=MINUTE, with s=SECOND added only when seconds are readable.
h=6 m=18
